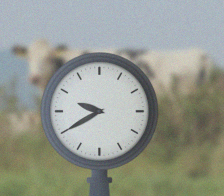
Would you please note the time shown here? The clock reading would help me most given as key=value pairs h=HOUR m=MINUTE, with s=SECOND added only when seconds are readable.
h=9 m=40
